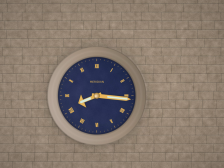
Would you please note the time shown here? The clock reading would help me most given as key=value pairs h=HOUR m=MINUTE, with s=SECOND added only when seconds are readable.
h=8 m=16
